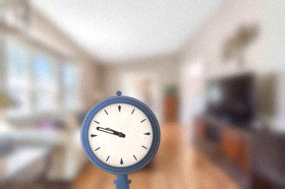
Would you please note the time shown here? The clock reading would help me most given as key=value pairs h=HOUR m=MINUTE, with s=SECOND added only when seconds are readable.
h=9 m=48
